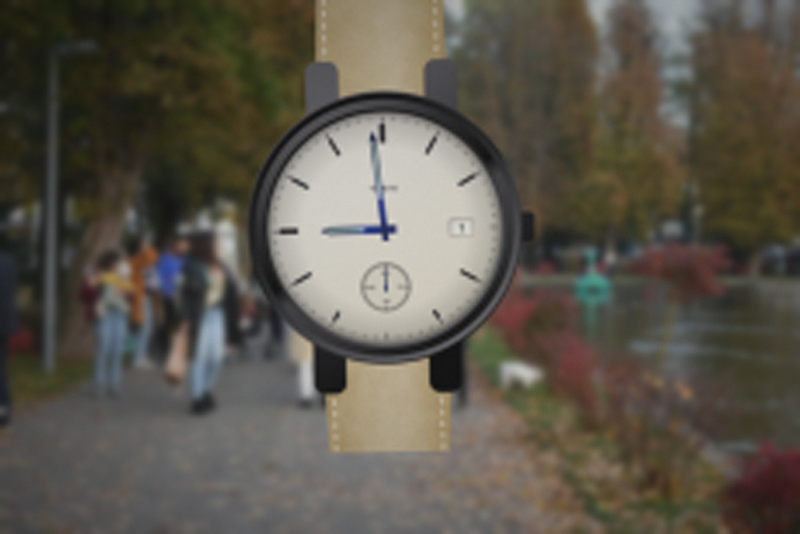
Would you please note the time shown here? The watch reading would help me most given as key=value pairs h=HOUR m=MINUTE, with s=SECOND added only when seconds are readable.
h=8 m=59
